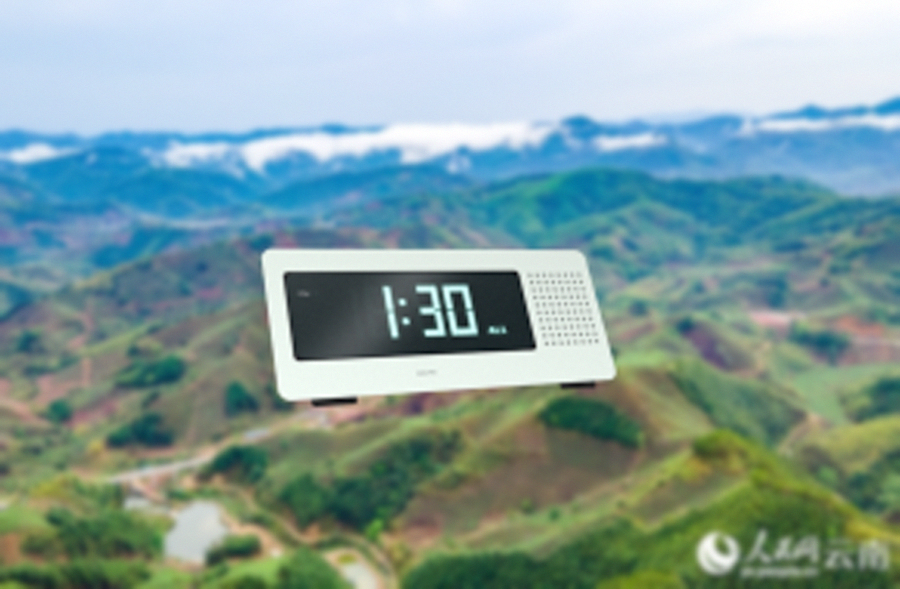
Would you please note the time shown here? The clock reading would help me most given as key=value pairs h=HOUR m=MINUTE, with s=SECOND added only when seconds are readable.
h=1 m=30
